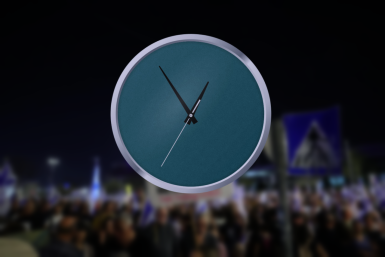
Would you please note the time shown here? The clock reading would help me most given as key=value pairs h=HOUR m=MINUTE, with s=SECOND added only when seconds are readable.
h=12 m=54 s=35
